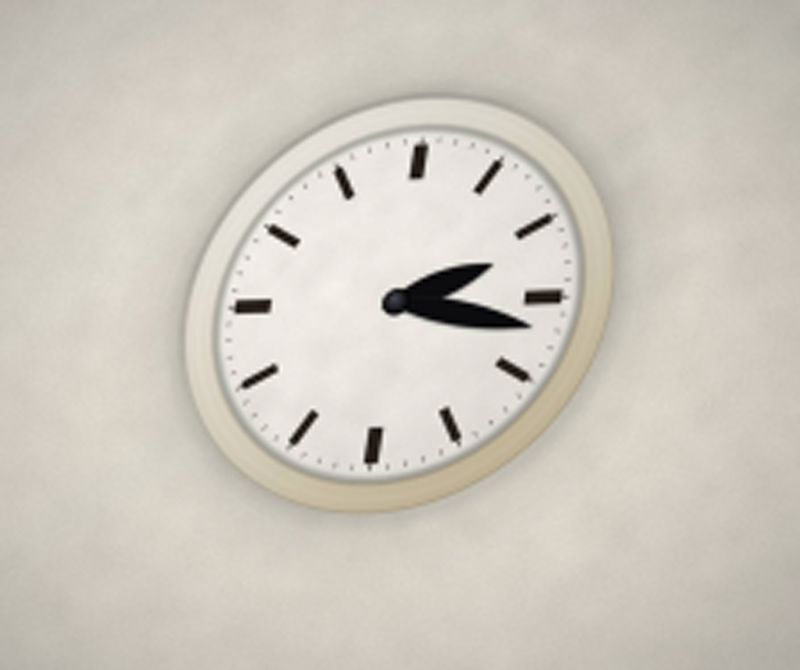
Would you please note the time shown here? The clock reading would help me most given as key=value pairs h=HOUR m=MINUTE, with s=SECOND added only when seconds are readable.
h=2 m=17
